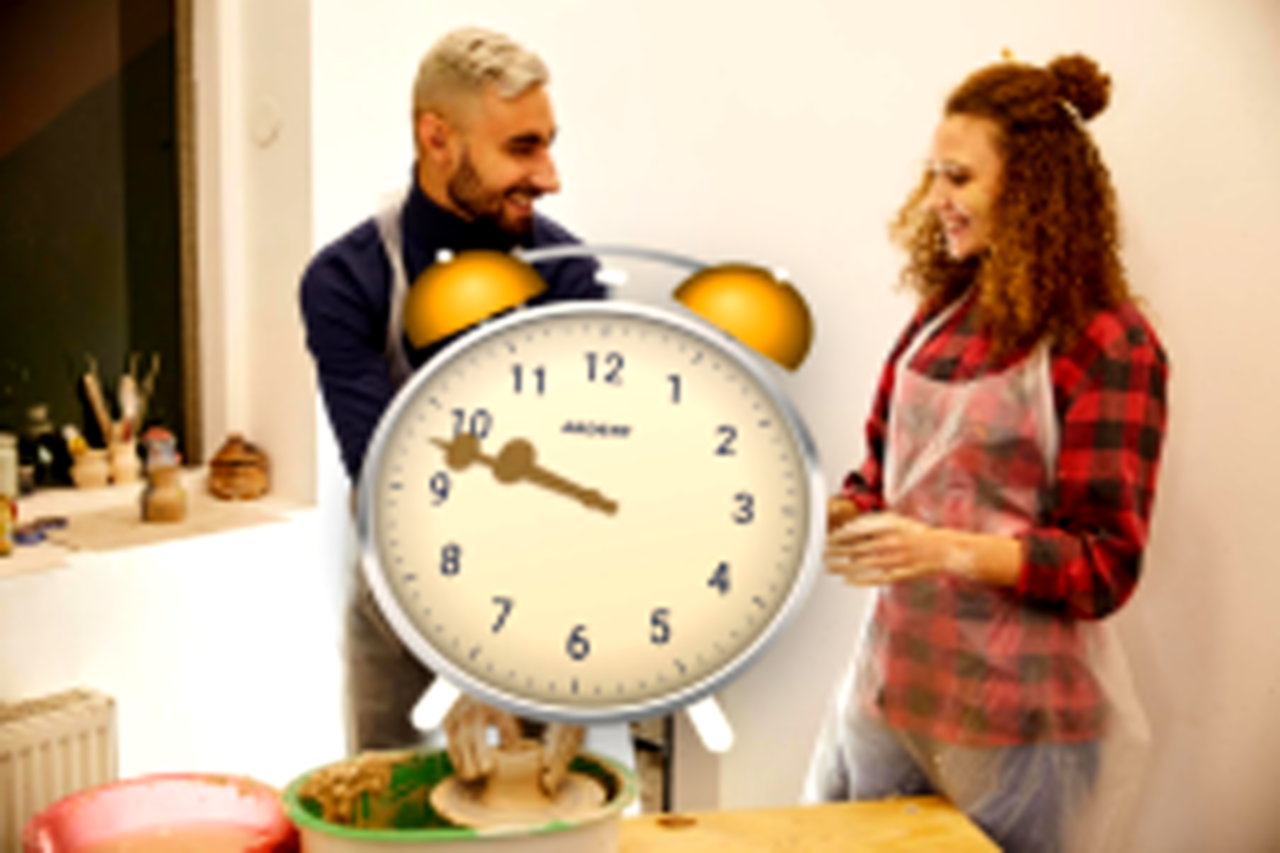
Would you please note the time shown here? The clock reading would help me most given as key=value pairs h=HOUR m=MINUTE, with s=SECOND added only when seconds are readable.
h=9 m=48
